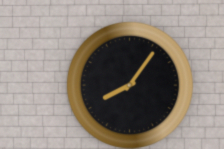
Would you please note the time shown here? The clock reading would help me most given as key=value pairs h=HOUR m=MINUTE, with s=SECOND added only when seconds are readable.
h=8 m=6
